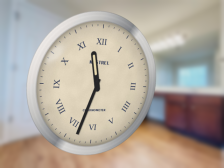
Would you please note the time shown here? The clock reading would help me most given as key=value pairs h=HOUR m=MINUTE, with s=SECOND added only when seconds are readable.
h=11 m=33
